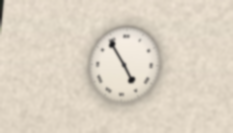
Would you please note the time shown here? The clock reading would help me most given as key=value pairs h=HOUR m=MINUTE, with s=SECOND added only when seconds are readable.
h=4 m=54
